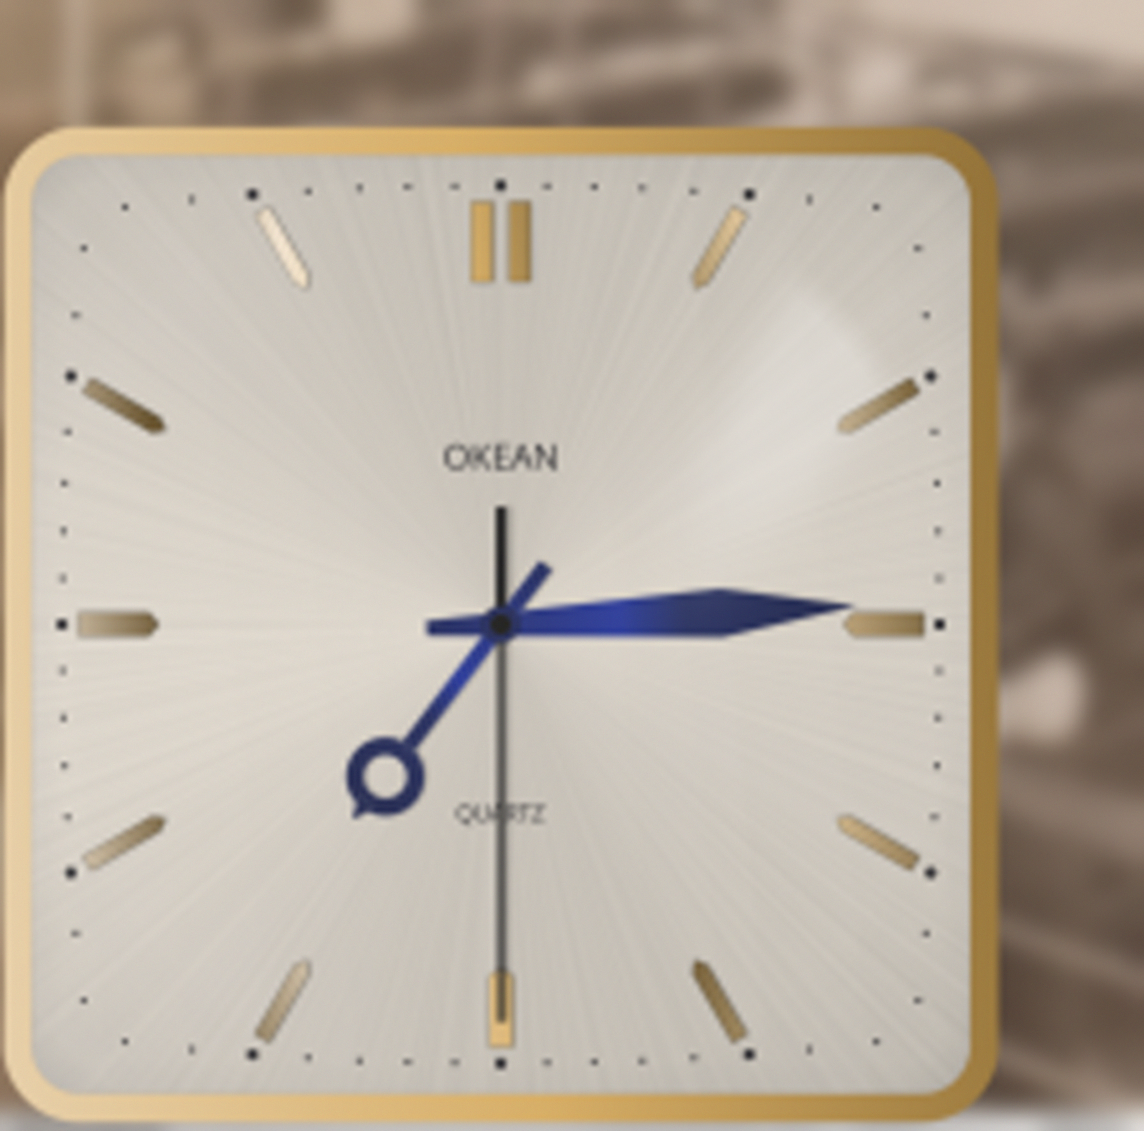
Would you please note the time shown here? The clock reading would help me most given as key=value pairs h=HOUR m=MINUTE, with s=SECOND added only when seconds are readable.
h=7 m=14 s=30
